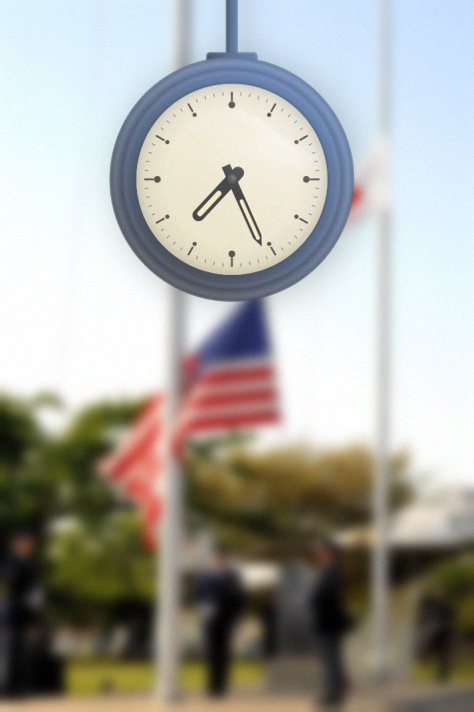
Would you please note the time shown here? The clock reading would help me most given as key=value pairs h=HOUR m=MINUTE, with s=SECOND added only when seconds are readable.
h=7 m=26
